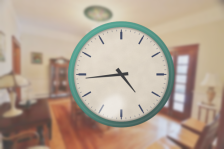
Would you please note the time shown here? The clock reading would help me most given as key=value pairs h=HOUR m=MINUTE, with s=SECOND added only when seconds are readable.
h=4 m=44
